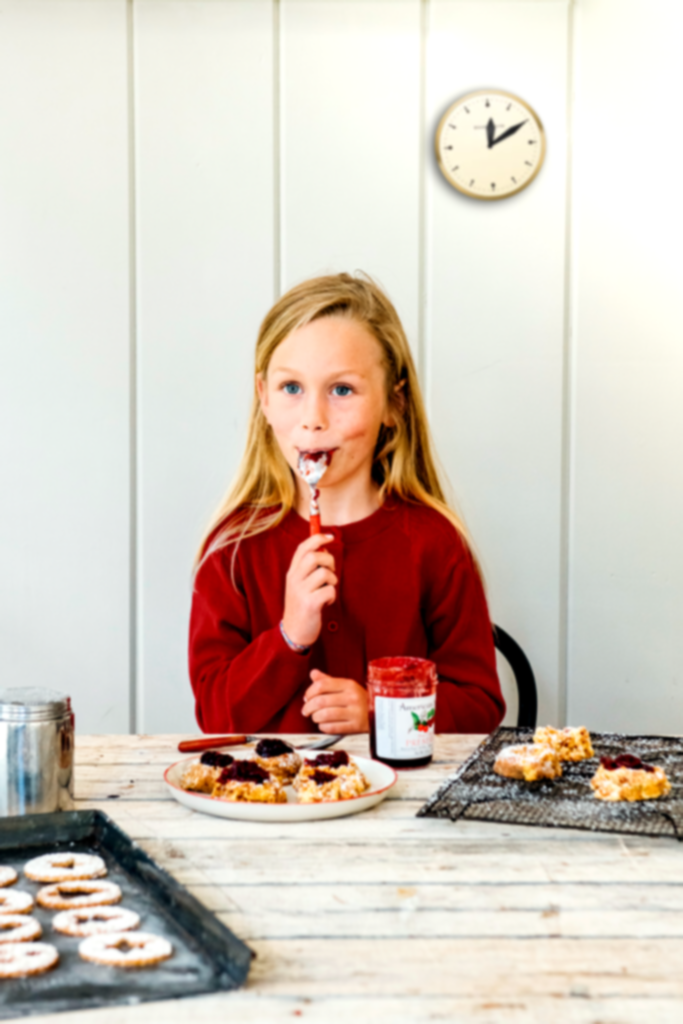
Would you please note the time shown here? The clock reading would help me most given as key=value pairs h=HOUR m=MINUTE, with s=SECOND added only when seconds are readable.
h=12 m=10
